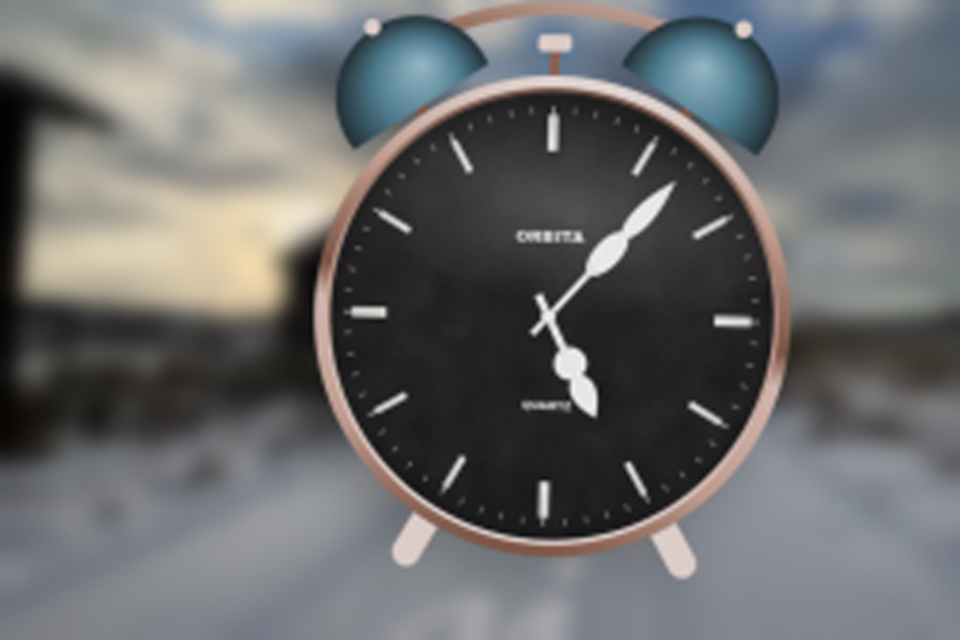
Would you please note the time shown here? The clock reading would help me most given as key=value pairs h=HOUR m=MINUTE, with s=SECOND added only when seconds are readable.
h=5 m=7
